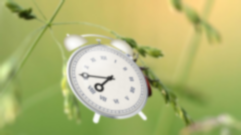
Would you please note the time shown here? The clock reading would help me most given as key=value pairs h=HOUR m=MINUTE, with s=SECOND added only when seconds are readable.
h=7 m=46
